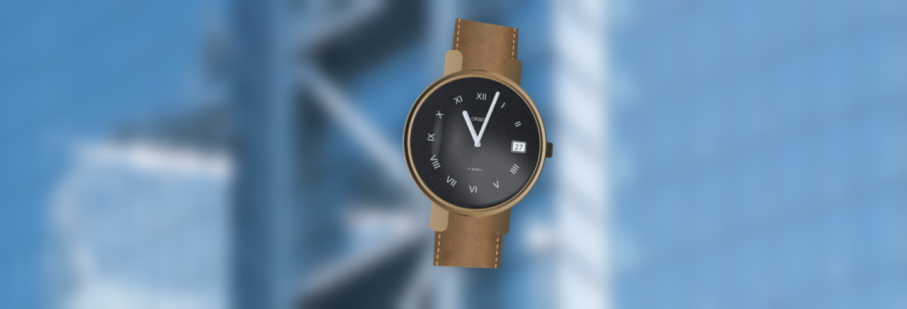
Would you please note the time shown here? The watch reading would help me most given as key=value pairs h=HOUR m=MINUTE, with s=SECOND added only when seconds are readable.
h=11 m=3
